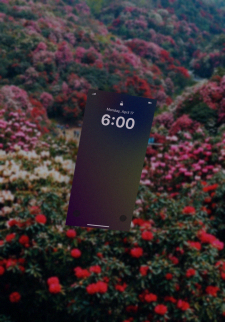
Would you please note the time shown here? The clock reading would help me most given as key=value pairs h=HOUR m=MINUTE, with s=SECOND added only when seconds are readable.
h=6 m=0
